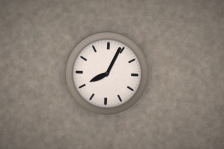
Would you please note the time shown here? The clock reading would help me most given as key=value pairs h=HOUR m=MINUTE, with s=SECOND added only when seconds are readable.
h=8 m=4
